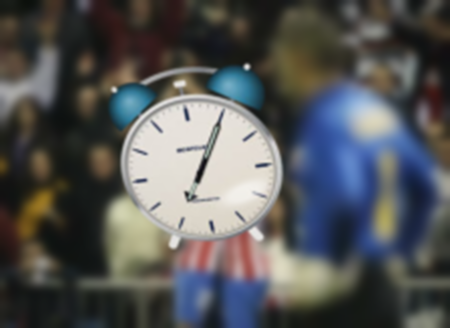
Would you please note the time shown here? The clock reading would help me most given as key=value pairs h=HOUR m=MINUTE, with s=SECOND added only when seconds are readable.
h=7 m=5
